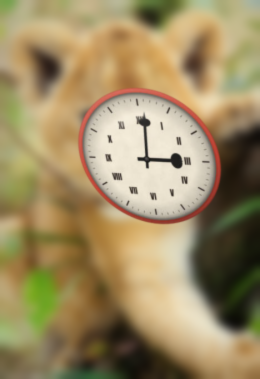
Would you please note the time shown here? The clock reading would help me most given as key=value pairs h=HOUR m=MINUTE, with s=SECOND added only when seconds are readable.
h=3 m=1
